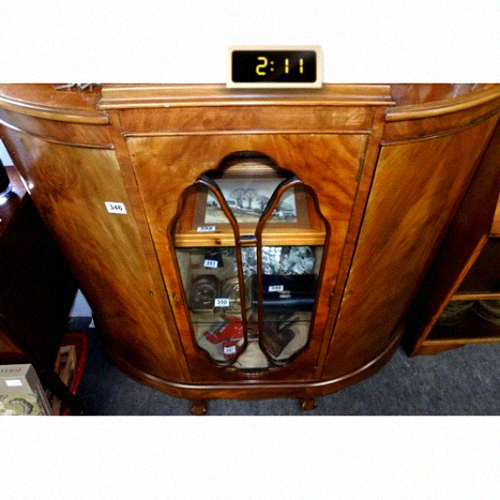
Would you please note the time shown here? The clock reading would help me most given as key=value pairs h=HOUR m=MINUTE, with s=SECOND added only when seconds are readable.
h=2 m=11
